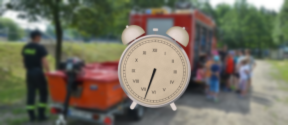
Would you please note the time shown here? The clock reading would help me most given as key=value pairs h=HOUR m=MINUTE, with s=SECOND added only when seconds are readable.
h=6 m=33
